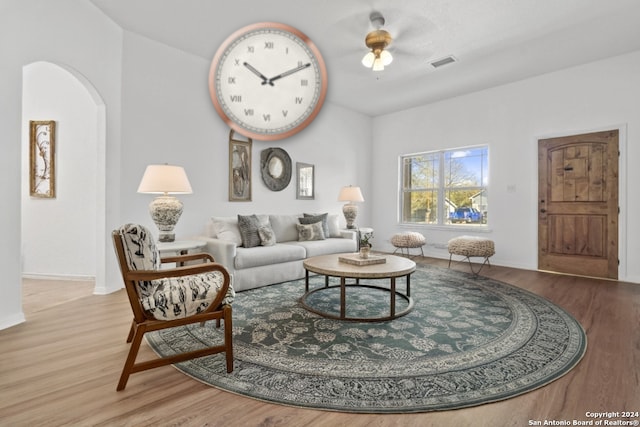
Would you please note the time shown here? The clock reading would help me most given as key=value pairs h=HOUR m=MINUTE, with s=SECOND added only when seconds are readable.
h=10 m=11
